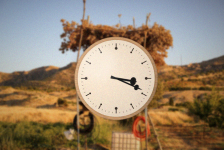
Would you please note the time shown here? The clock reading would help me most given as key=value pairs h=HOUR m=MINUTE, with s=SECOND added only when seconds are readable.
h=3 m=19
